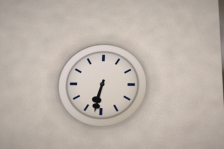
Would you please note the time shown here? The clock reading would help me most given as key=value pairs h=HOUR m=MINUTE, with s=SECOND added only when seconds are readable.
h=6 m=32
